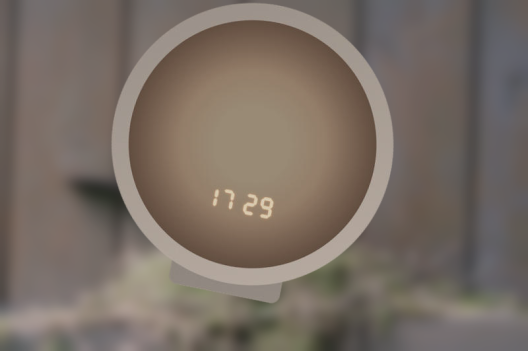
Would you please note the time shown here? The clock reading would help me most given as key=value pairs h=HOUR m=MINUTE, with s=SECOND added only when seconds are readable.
h=17 m=29
